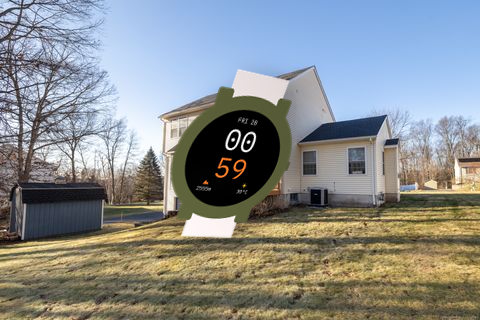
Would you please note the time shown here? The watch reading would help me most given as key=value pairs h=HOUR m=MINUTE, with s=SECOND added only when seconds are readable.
h=0 m=59
